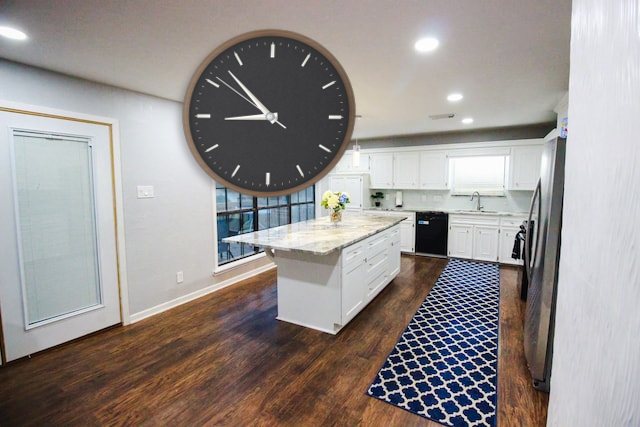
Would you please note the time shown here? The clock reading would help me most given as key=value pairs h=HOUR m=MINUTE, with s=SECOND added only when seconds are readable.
h=8 m=52 s=51
